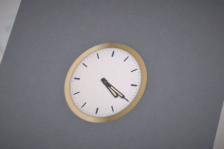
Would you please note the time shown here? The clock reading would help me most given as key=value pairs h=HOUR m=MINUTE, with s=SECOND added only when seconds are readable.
h=4 m=20
